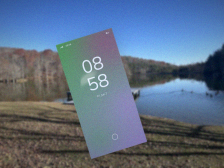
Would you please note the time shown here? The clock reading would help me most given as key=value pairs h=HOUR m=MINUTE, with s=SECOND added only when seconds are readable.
h=8 m=58
